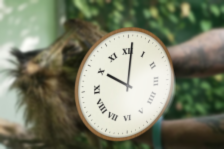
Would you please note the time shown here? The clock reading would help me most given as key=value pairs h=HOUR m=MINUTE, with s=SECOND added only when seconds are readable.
h=10 m=1
